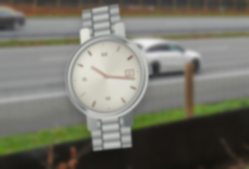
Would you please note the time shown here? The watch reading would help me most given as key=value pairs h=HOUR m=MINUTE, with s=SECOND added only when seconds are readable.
h=10 m=17
